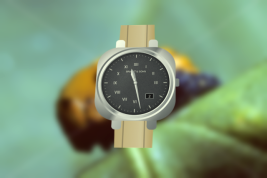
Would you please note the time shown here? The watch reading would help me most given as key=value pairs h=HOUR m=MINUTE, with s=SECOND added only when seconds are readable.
h=11 m=28
